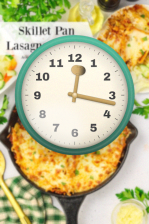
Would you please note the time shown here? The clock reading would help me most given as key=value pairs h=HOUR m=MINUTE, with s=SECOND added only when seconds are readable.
h=12 m=17
